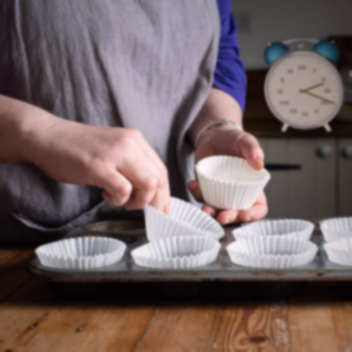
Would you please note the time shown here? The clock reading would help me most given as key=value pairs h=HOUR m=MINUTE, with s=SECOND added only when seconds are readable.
h=2 m=19
